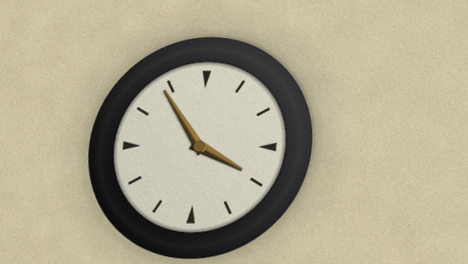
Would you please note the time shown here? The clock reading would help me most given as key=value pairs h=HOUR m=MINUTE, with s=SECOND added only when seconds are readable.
h=3 m=54
